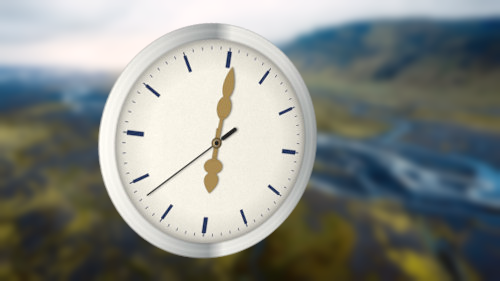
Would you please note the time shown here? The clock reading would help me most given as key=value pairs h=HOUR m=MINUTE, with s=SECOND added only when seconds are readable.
h=6 m=0 s=38
